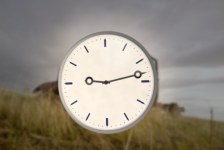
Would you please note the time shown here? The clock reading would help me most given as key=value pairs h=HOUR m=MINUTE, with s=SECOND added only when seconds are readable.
h=9 m=13
